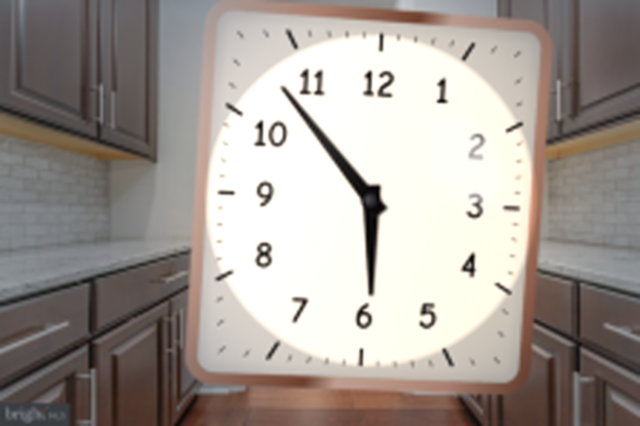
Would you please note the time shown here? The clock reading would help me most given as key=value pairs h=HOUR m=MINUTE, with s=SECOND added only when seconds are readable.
h=5 m=53
